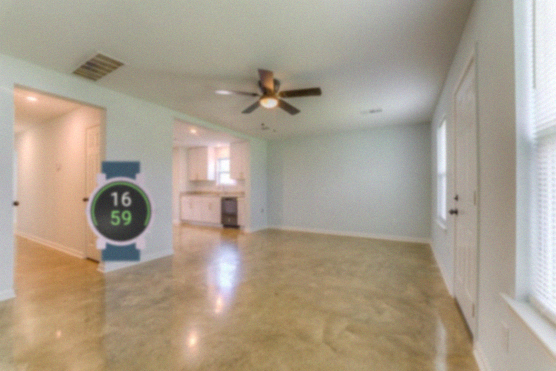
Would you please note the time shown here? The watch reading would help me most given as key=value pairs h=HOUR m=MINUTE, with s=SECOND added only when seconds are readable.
h=16 m=59
